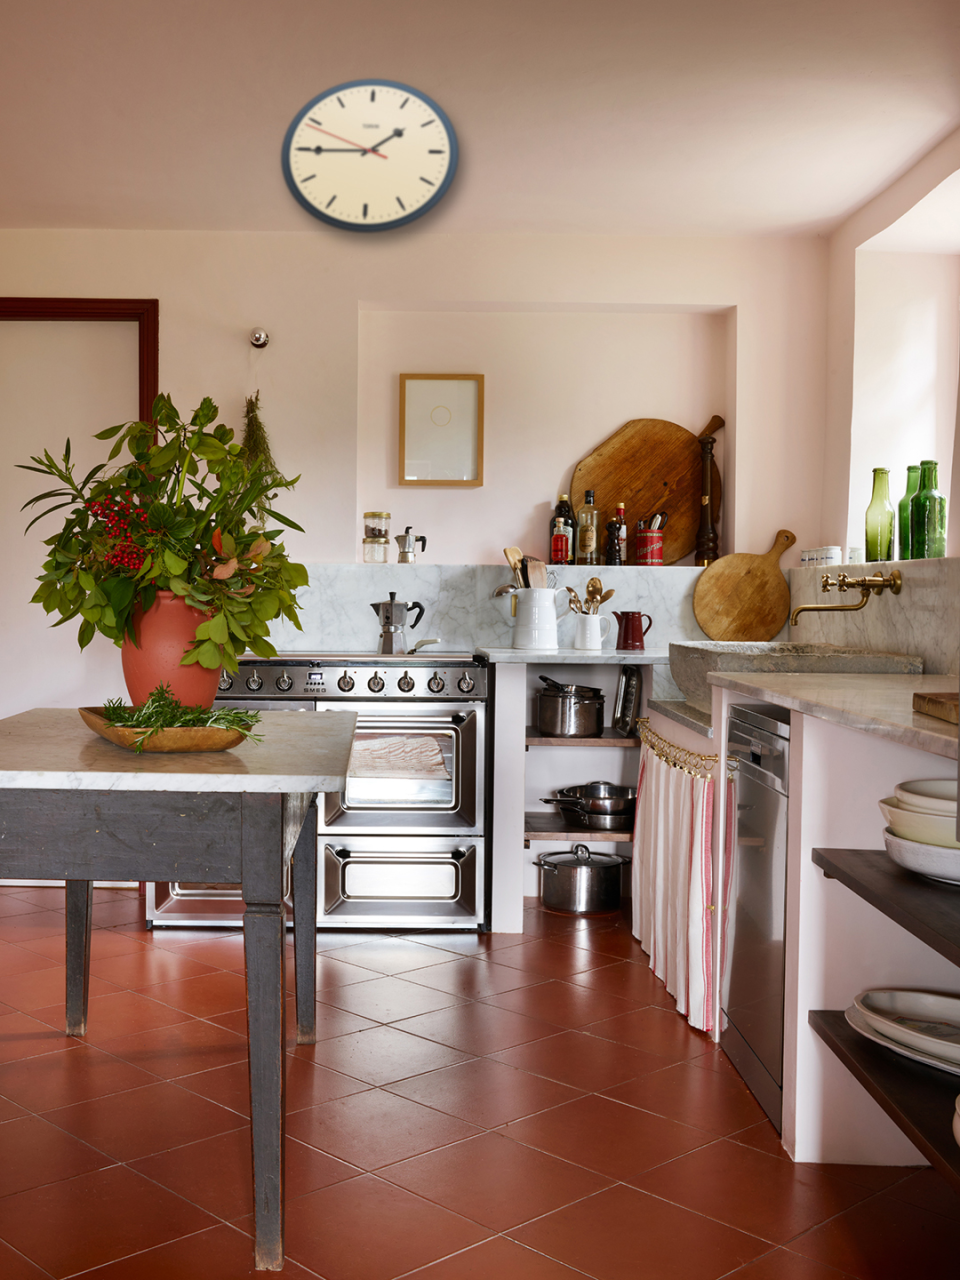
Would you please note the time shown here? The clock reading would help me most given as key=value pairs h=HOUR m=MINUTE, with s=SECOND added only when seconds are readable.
h=1 m=44 s=49
